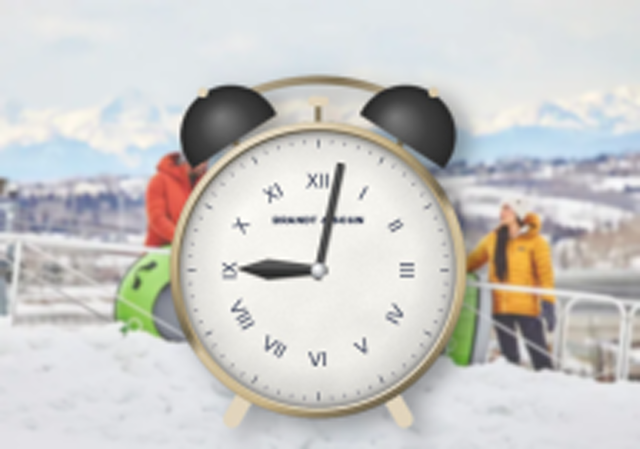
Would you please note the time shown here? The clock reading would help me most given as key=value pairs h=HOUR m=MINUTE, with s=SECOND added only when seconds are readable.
h=9 m=2
